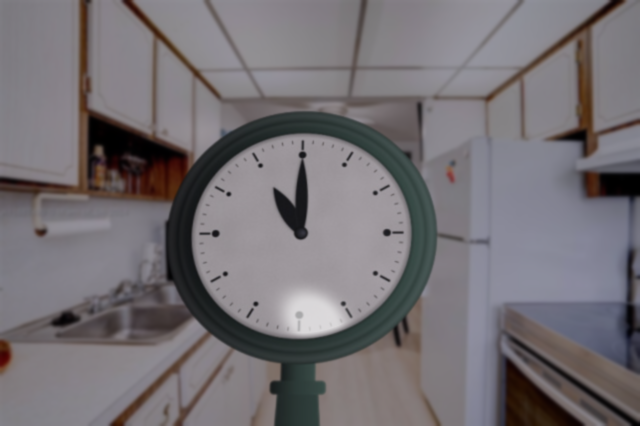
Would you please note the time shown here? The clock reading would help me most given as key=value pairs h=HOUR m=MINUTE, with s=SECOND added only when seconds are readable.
h=11 m=0
